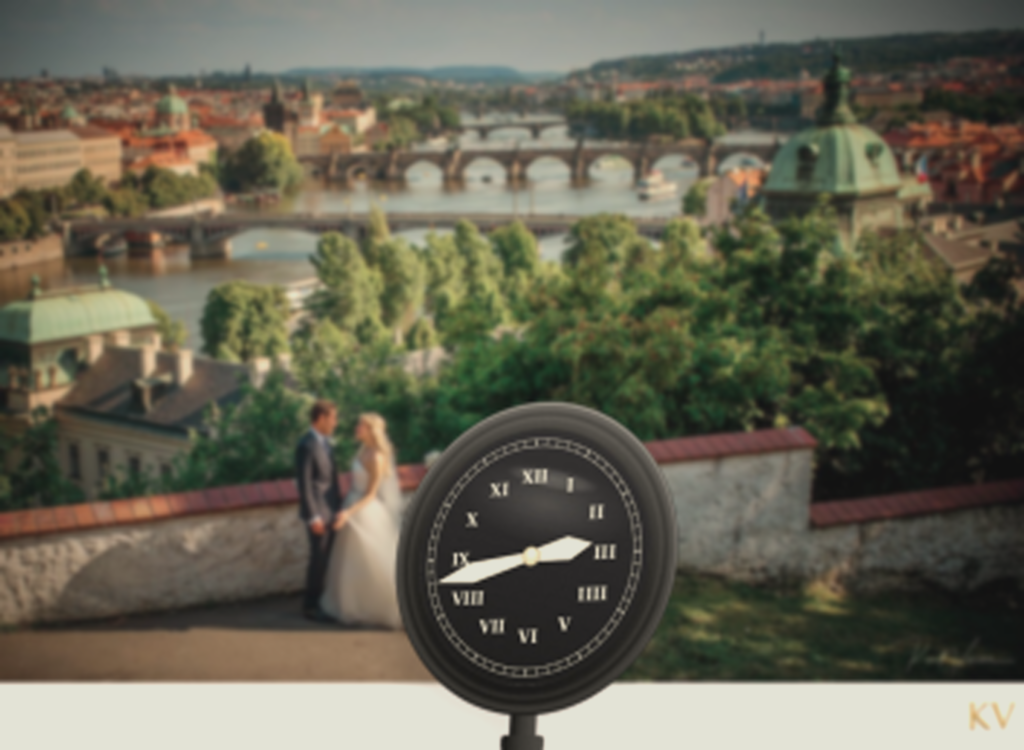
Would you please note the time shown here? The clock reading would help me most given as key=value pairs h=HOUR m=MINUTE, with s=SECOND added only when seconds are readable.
h=2 m=43
